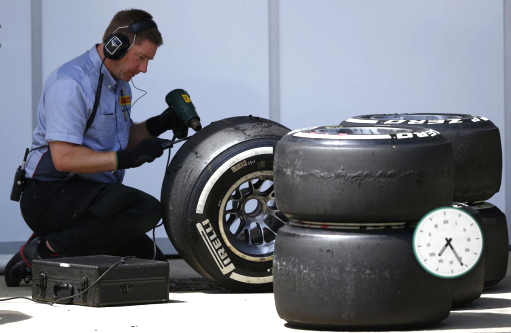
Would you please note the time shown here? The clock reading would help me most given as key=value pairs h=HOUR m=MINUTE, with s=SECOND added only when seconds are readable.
h=7 m=26
